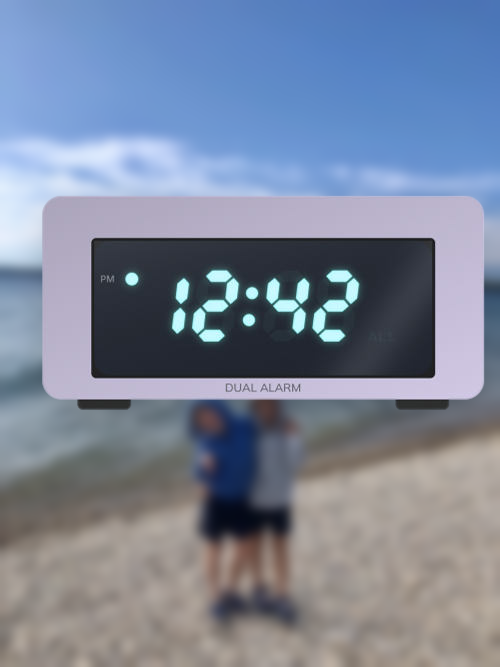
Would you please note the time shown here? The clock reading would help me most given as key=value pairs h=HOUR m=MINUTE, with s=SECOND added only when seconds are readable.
h=12 m=42
